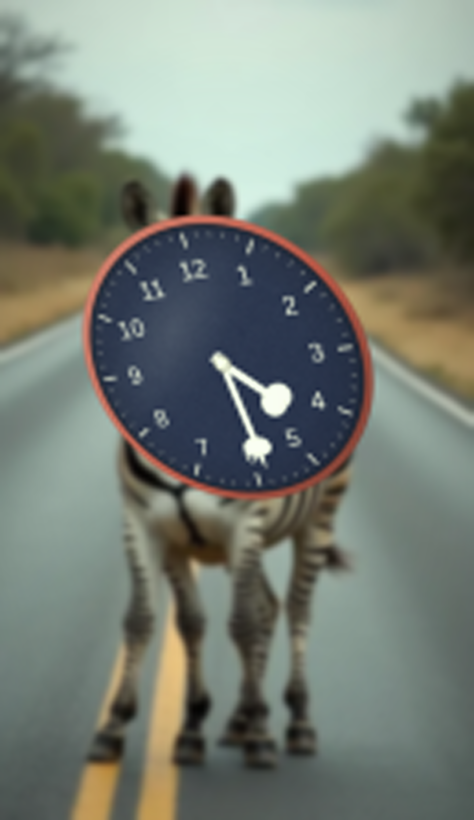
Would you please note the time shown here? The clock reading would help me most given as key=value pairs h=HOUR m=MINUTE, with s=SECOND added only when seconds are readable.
h=4 m=29
